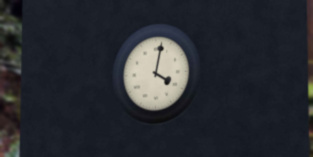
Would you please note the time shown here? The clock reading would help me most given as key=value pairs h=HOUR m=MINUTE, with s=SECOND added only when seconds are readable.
h=4 m=2
